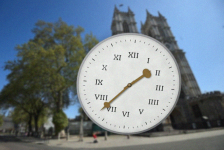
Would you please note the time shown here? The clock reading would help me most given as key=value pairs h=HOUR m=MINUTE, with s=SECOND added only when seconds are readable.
h=1 m=37
